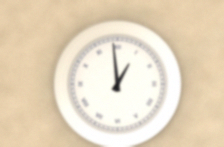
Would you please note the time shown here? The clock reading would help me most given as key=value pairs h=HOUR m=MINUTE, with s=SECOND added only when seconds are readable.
h=12 m=59
